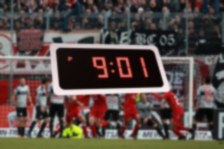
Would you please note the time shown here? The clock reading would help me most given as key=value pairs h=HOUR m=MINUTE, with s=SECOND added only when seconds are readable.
h=9 m=1
